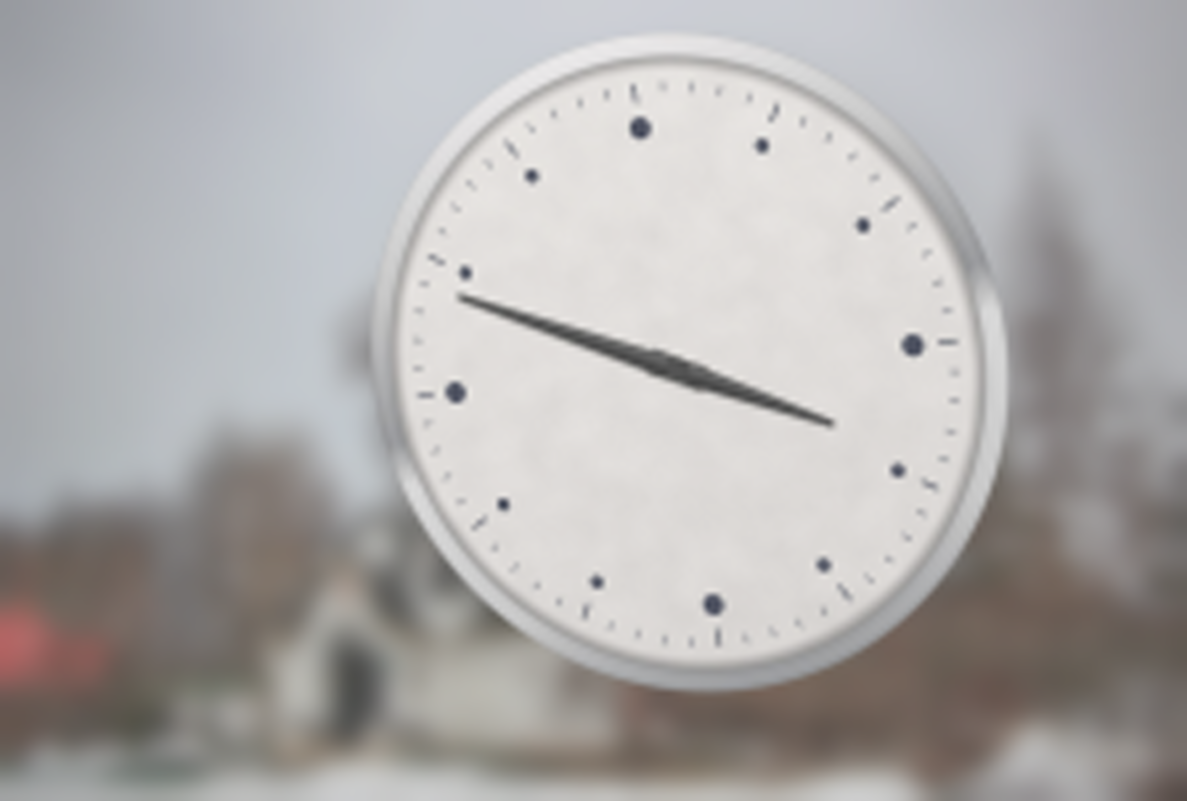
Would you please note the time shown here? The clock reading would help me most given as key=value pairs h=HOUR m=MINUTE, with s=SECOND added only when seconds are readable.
h=3 m=49
